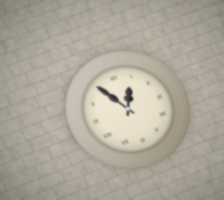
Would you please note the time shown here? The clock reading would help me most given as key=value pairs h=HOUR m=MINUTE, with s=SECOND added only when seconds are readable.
h=12 m=55
